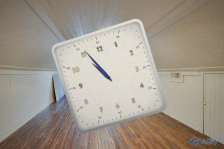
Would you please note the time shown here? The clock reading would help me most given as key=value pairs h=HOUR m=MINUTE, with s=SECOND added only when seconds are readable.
h=10 m=56
